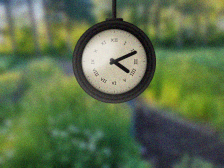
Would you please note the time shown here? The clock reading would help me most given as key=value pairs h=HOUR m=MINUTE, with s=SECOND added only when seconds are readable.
h=4 m=11
